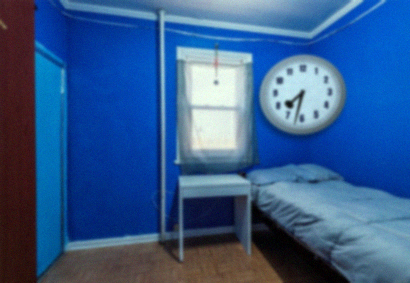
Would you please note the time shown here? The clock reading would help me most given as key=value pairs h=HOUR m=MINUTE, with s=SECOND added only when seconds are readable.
h=7 m=32
